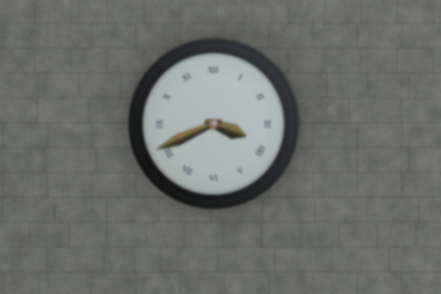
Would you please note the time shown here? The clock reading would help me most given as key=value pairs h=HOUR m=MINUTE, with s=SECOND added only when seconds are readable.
h=3 m=41
